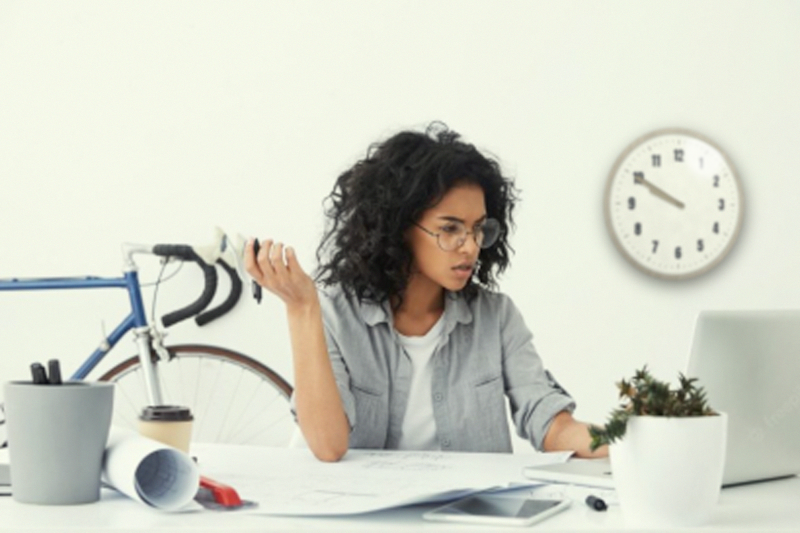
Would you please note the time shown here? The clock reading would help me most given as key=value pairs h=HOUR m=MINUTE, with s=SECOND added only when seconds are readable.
h=9 m=50
